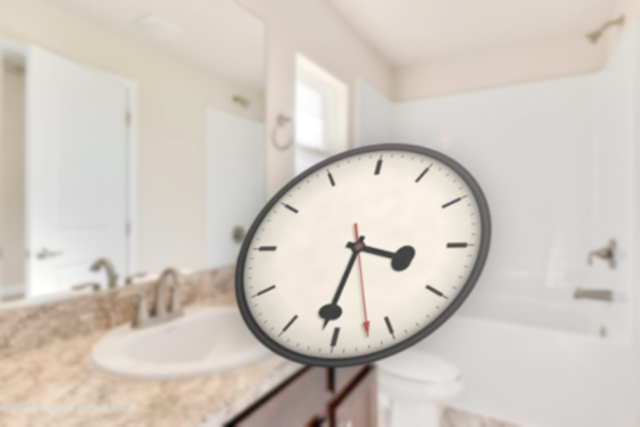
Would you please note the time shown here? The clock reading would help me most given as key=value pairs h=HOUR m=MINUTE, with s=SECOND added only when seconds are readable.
h=3 m=31 s=27
